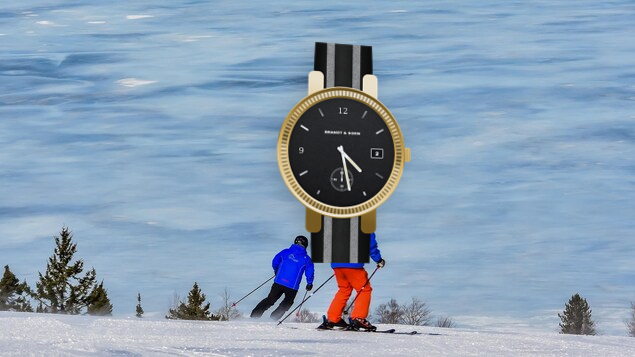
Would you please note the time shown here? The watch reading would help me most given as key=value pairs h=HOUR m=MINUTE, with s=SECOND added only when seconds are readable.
h=4 m=28
